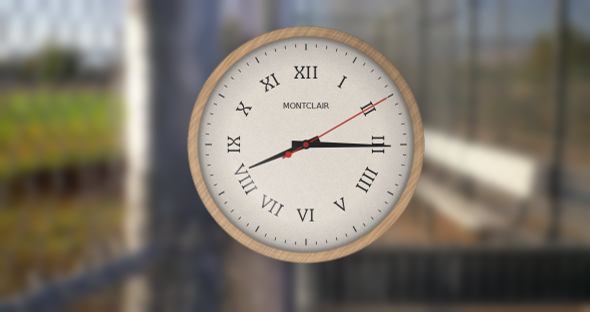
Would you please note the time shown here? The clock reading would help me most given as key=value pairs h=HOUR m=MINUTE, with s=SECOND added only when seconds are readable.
h=8 m=15 s=10
